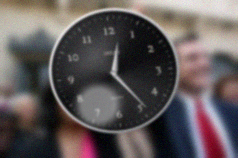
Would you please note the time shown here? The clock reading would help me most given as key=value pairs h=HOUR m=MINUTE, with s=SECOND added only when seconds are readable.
h=12 m=24
